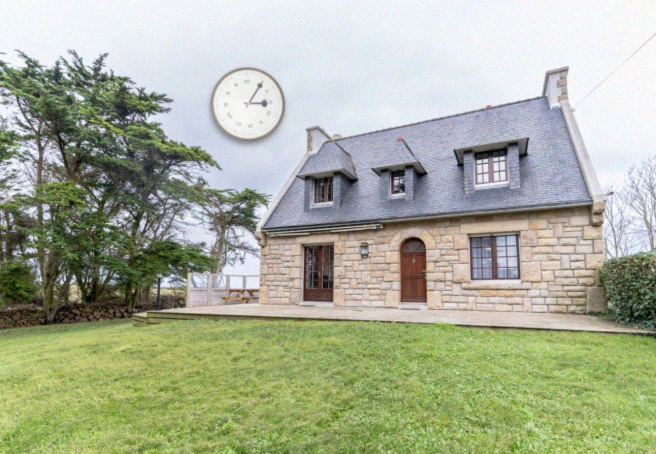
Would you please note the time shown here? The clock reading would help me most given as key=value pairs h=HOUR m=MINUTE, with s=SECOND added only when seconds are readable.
h=3 m=6
